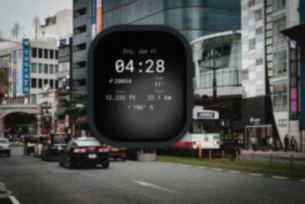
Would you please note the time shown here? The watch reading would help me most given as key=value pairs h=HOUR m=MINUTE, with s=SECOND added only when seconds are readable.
h=4 m=28
